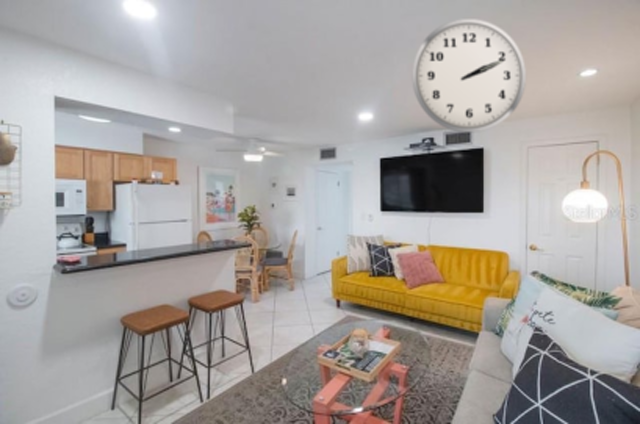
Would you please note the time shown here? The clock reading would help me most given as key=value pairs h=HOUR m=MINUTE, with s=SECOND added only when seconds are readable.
h=2 m=11
